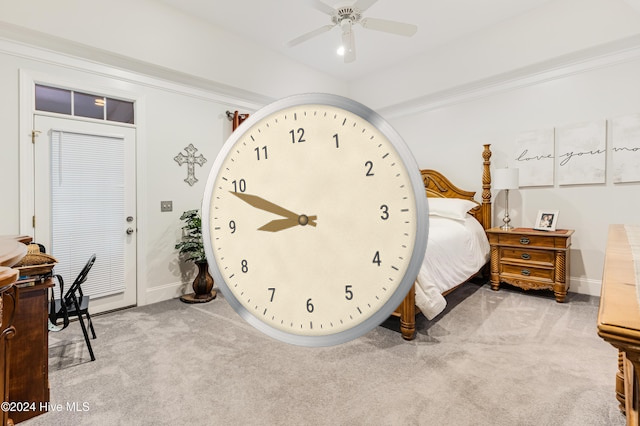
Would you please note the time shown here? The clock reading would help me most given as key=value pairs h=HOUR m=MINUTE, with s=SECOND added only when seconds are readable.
h=8 m=49
